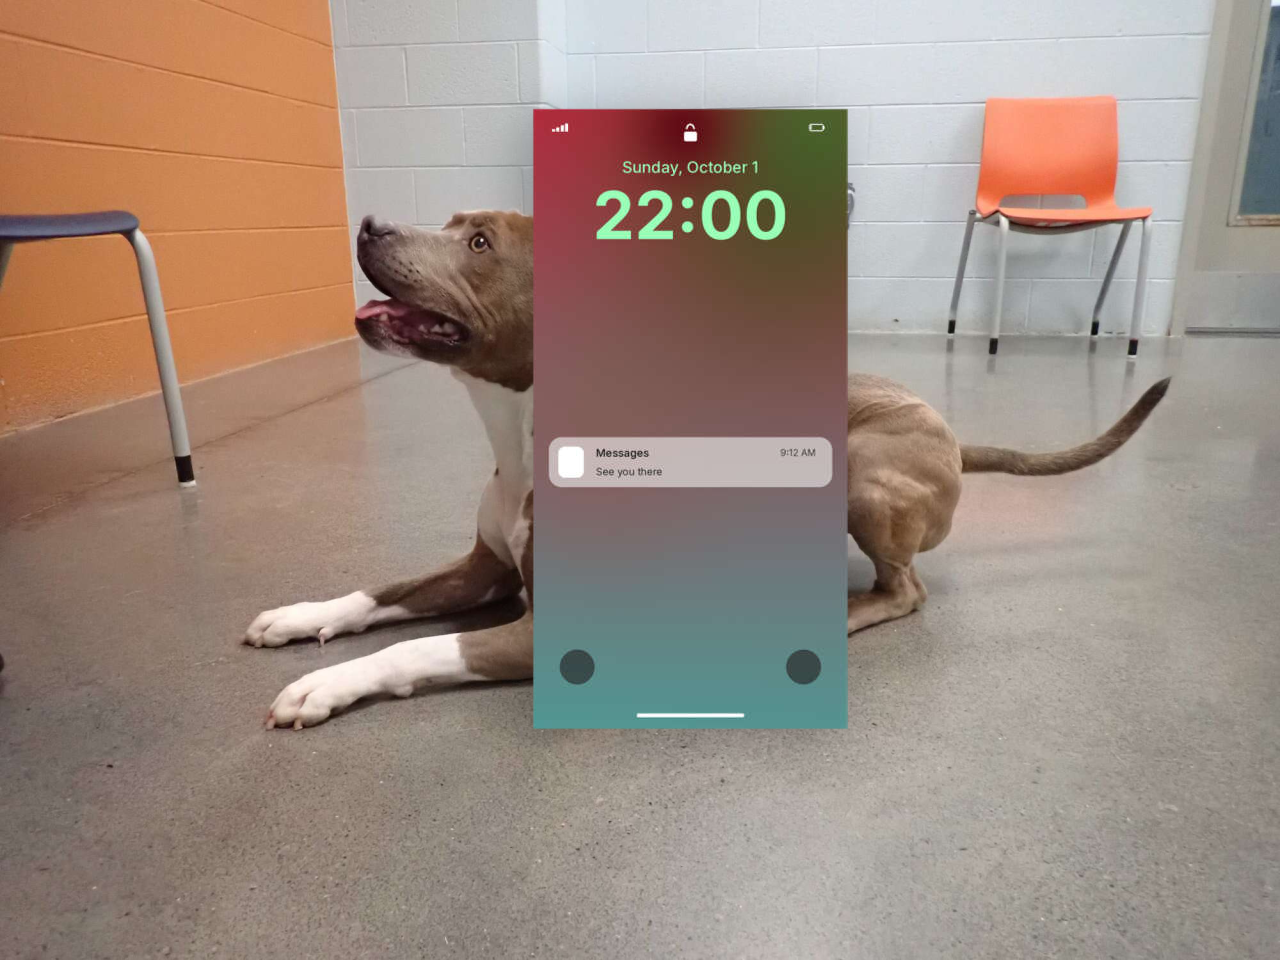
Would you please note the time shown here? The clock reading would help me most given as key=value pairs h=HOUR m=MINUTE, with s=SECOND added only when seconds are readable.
h=22 m=0
